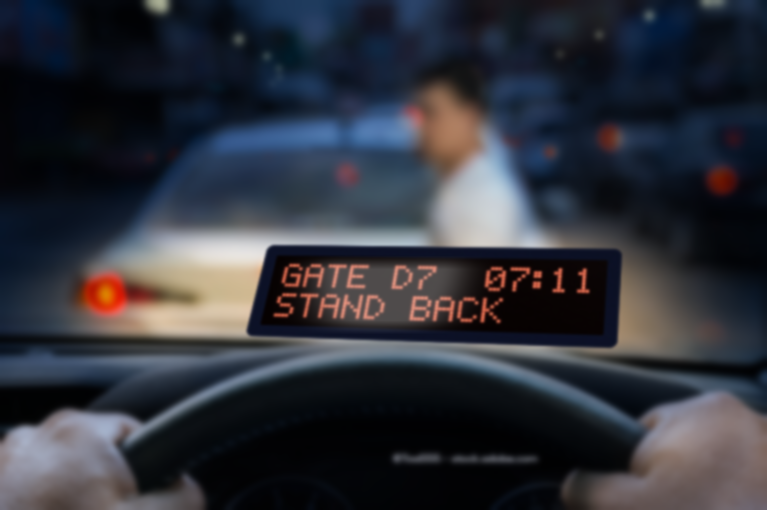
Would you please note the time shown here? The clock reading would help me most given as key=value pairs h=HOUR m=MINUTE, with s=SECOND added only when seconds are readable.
h=7 m=11
